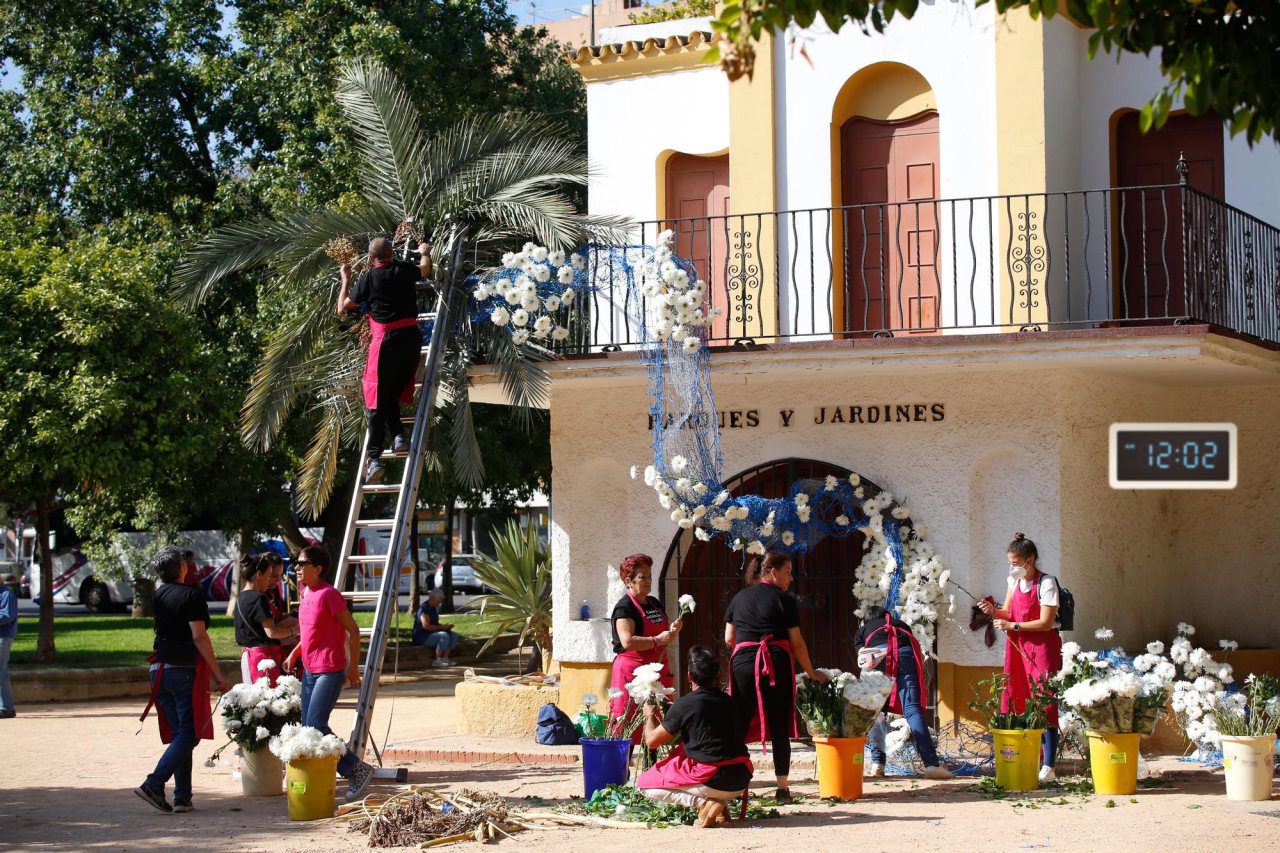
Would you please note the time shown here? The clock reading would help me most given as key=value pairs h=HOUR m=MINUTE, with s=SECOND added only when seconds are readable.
h=12 m=2
